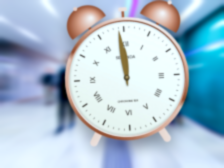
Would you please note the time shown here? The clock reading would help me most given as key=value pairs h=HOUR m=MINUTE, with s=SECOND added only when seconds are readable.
h=11 m=59
